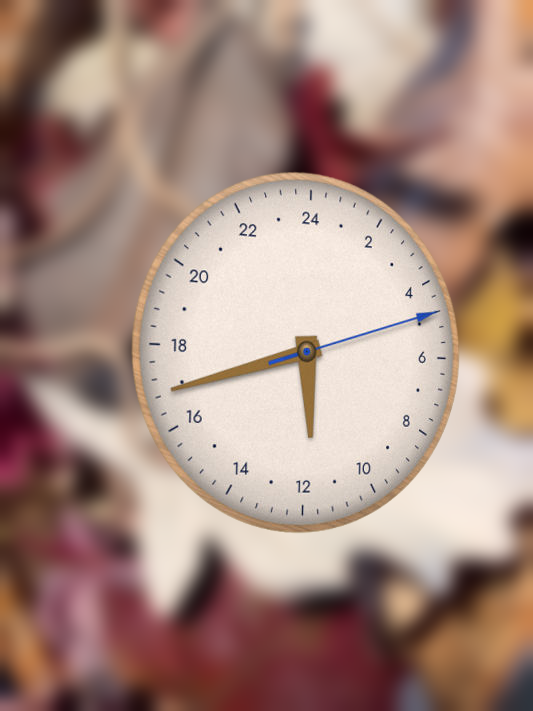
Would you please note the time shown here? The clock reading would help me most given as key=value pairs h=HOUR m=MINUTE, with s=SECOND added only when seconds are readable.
h=11 m=42 s=12
